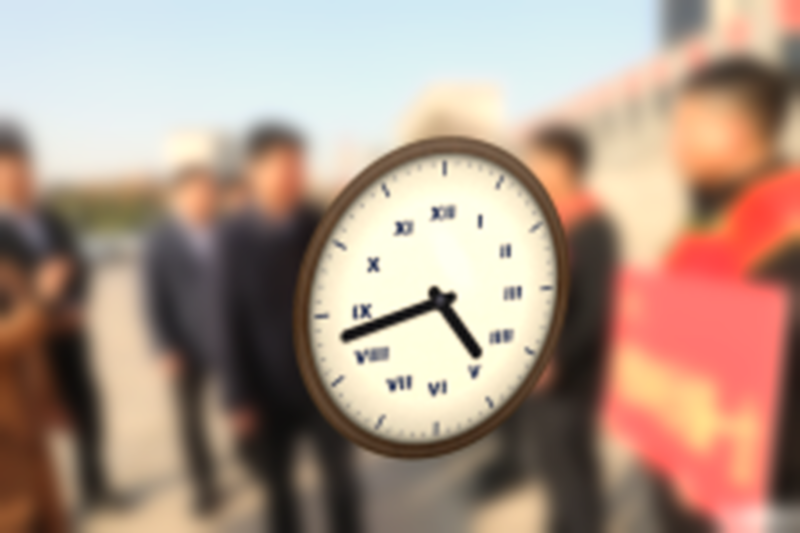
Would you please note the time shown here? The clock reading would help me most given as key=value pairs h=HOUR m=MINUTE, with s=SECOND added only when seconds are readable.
h=4 m=43
